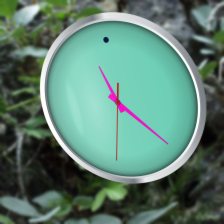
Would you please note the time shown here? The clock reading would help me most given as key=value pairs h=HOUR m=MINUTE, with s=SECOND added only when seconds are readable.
h=11 m=22 s=32
